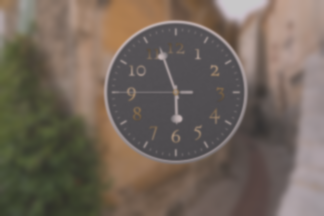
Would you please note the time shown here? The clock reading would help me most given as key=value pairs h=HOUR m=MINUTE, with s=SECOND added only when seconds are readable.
h=5 m=56 s=45
